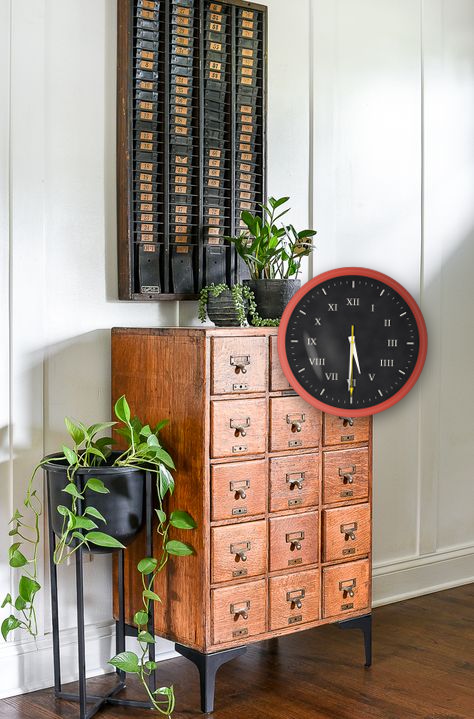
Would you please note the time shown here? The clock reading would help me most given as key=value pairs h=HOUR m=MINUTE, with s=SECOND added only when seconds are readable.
h=5 m=30 s=30
